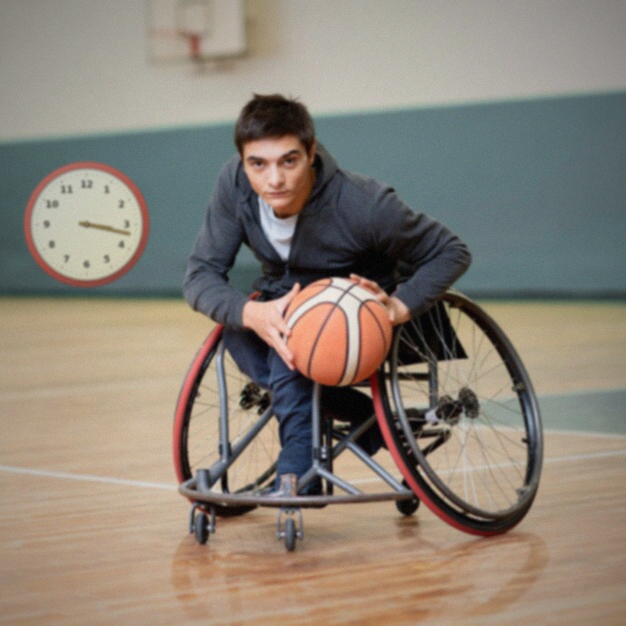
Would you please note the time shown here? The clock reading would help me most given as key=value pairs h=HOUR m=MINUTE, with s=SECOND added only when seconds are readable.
h=3 m=17
